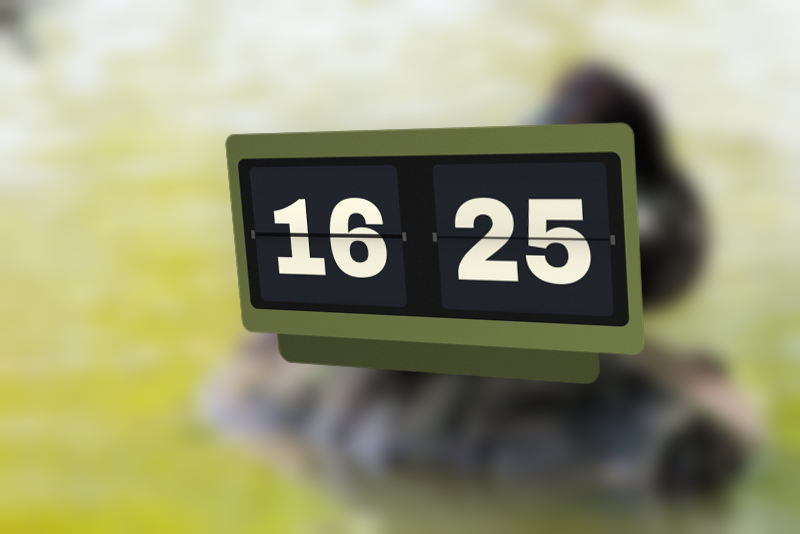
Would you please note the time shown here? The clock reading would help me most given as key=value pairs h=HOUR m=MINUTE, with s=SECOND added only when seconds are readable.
h=16 m=25
